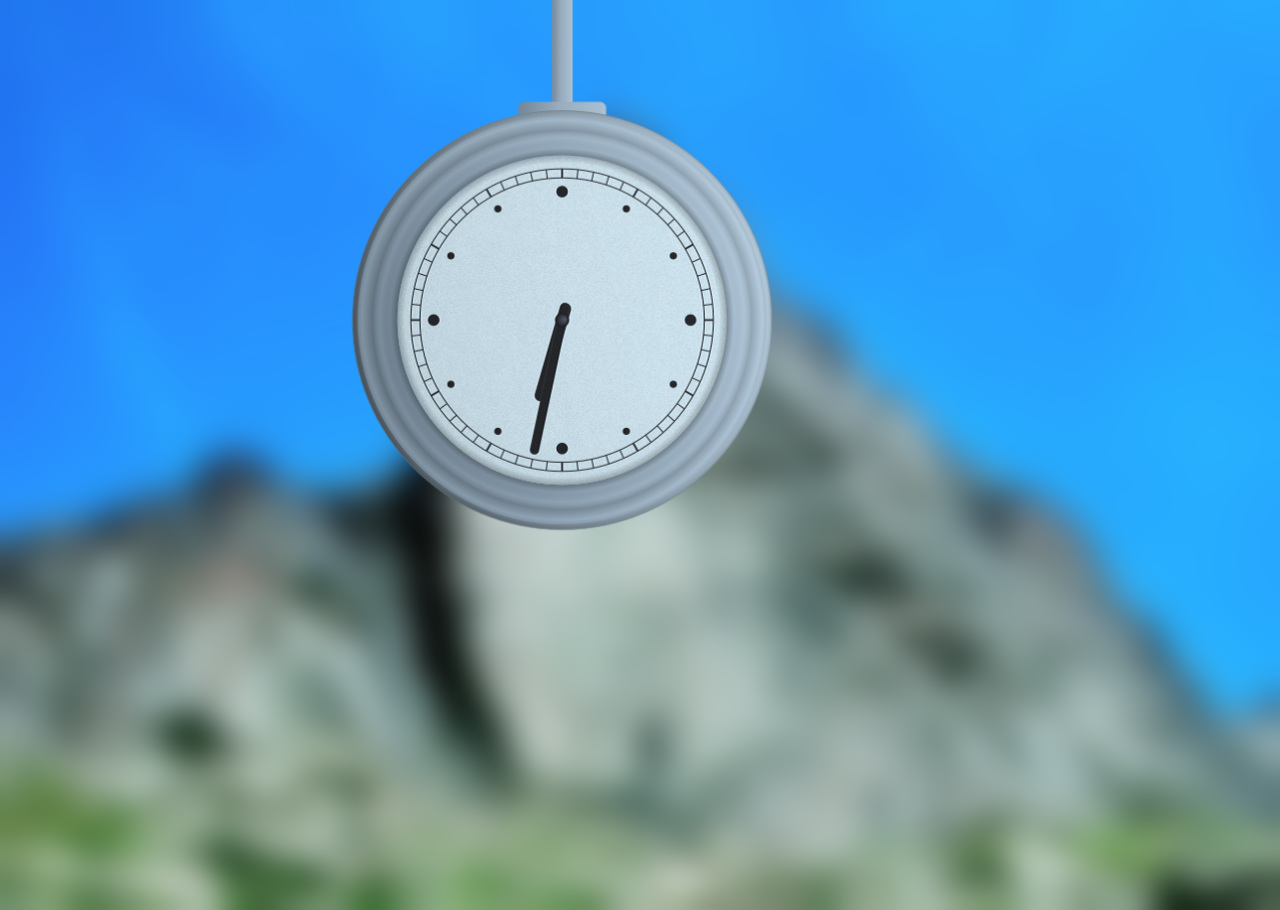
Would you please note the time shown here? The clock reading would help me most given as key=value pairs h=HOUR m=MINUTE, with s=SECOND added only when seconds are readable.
h=6 m=32
